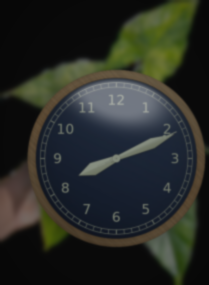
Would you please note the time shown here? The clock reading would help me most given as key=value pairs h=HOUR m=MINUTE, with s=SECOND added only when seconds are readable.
h=8 m=11 s=11
